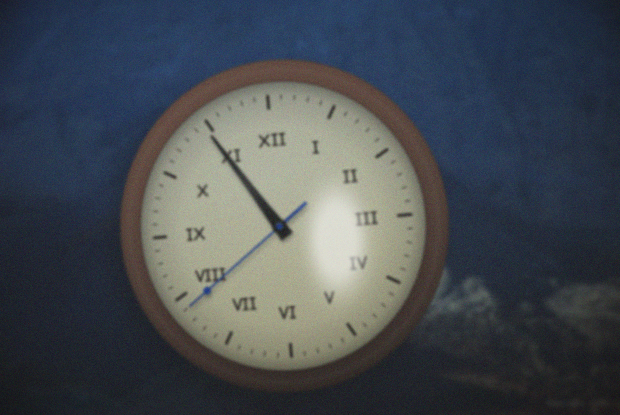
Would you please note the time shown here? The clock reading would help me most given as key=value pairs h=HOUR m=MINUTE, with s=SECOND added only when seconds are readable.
h=10 m=54 s=39
